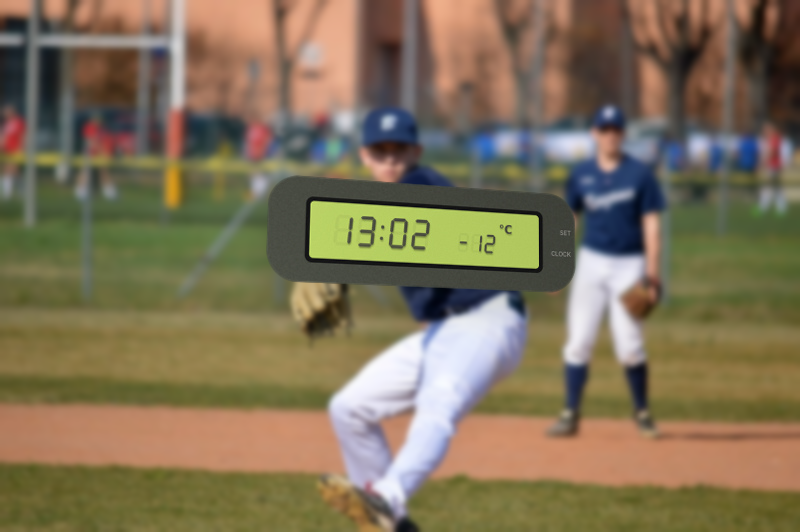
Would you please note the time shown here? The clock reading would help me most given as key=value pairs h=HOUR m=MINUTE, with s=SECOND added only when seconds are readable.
h=13 m=2
